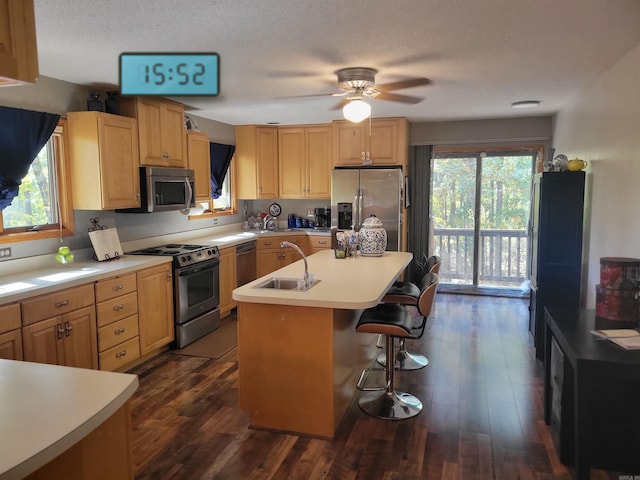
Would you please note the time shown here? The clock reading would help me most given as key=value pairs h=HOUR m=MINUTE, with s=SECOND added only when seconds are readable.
h=15 m=52
